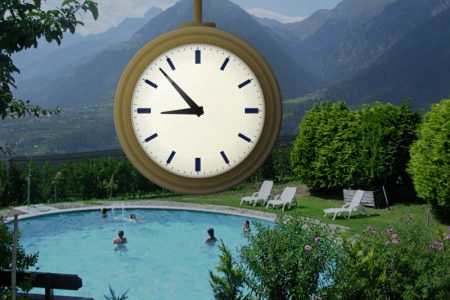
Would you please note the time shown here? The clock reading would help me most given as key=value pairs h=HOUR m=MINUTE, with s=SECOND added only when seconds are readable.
h=8 m=53
